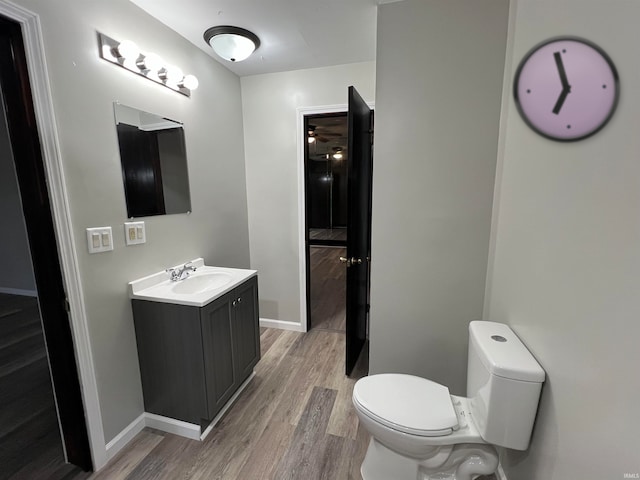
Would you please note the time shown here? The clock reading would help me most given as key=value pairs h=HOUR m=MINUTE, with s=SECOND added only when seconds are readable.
h=6 m=58
